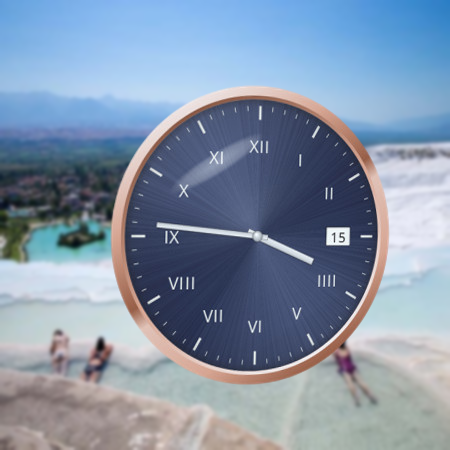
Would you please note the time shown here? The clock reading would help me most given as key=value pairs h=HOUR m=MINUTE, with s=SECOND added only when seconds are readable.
h=3 m=46
